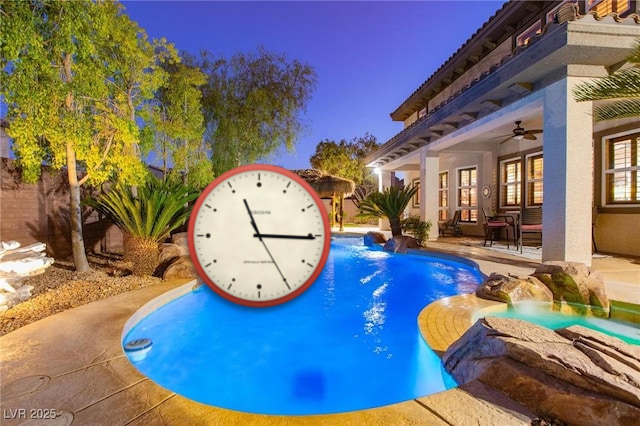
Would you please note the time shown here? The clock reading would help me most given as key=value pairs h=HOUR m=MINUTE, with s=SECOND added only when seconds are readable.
h=11 m=15 s=25
